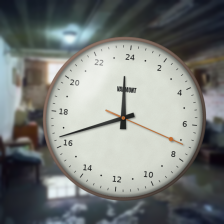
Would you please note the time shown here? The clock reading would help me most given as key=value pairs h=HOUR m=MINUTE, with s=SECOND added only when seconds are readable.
h=23 m=41 s=18
